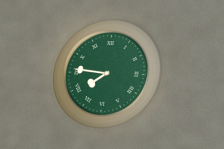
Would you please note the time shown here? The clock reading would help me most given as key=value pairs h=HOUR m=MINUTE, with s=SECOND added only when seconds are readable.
h=7 m=46
